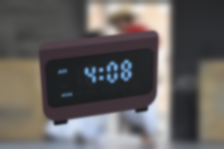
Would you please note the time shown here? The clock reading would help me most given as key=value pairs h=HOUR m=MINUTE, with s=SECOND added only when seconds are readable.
h=4 m=8
